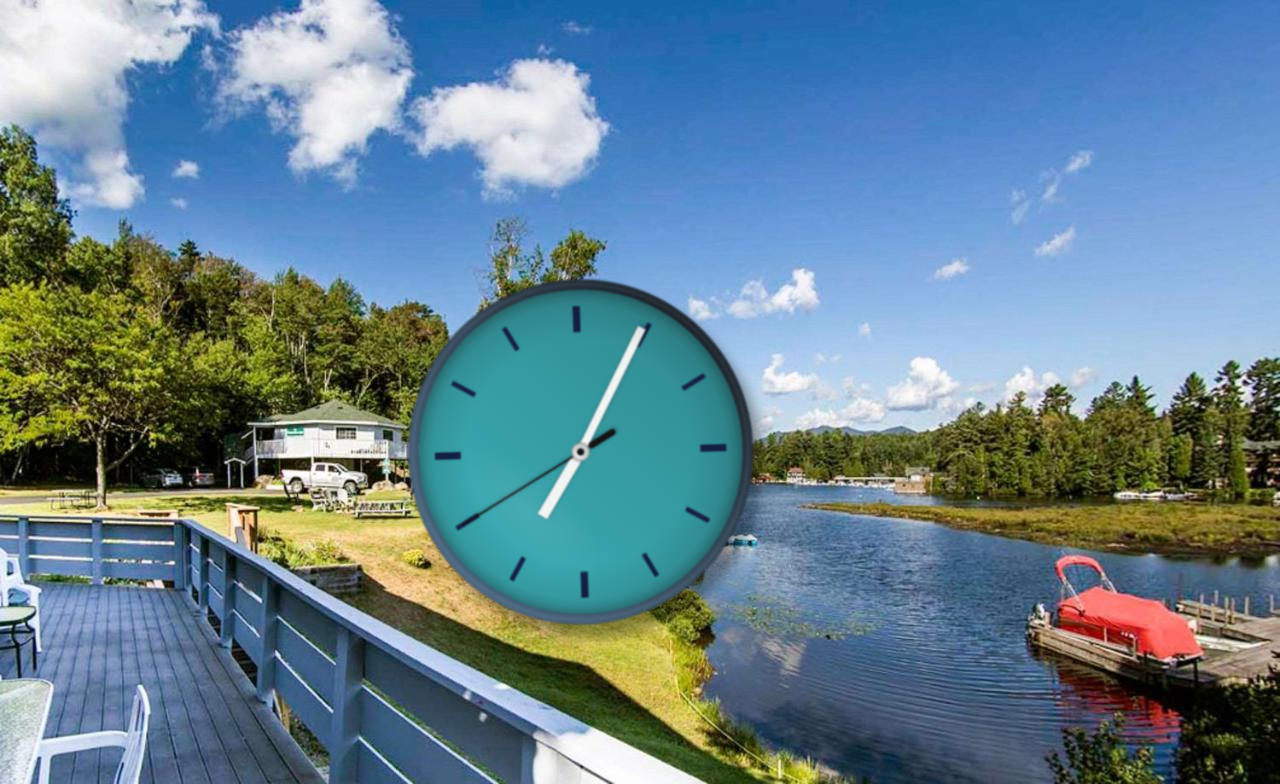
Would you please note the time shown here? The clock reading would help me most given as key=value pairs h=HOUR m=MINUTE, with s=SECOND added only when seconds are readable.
h=7 m=4 s=40
